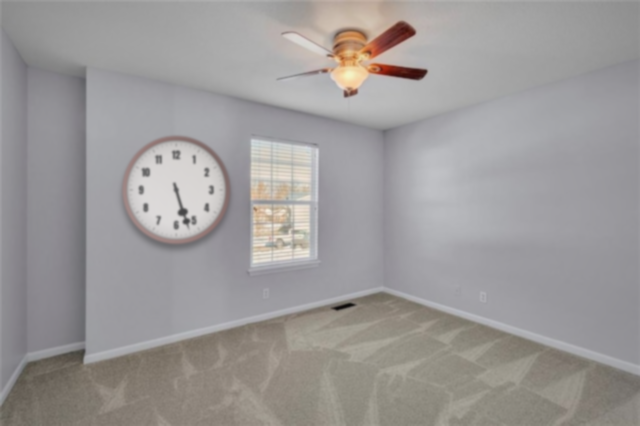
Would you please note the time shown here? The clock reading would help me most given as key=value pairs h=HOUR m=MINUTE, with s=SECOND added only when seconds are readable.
h=5 m=27
